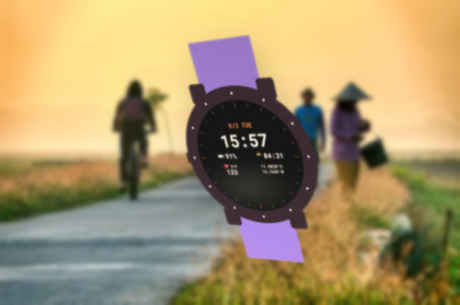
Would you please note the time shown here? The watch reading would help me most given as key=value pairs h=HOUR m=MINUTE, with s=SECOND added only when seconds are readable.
h=15 m=57
